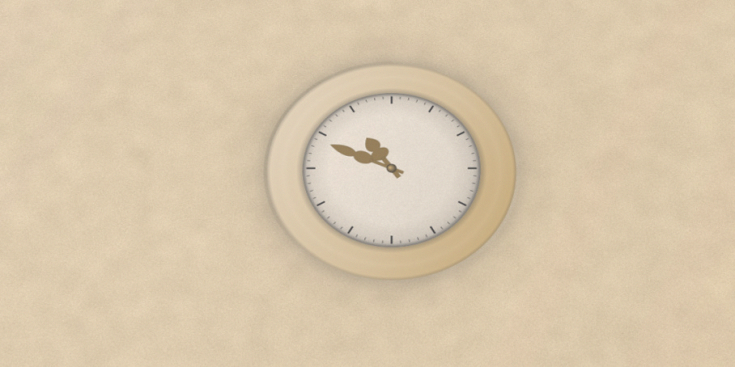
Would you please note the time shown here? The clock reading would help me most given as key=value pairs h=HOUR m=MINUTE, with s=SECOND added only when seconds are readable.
h=10 m=49
